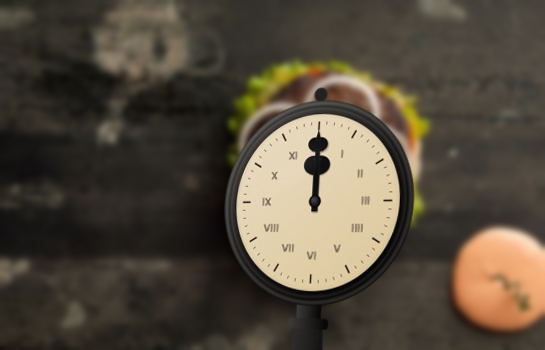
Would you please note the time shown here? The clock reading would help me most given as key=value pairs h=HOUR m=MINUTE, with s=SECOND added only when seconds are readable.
h=12 m=0
